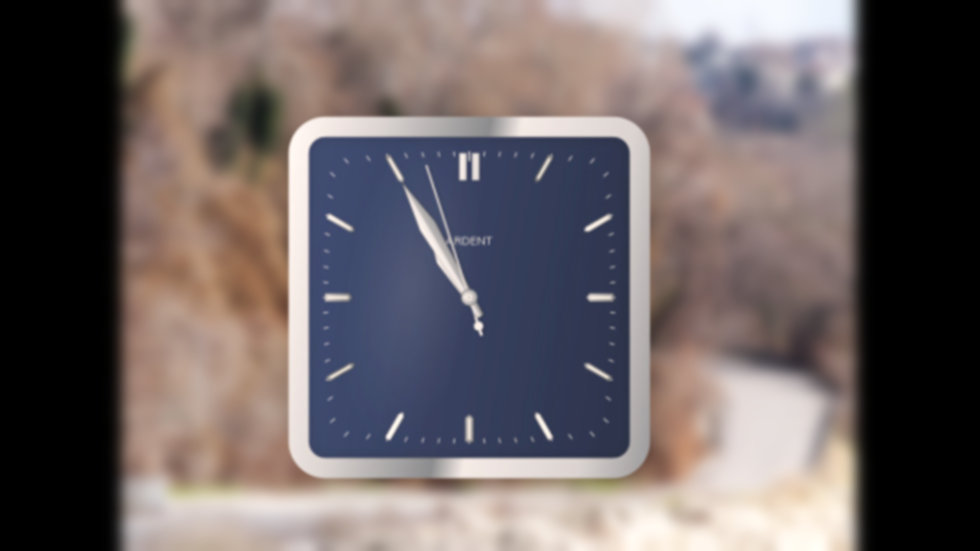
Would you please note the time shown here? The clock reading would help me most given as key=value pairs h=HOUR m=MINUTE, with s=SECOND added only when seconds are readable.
h=10 m=54 s=57
